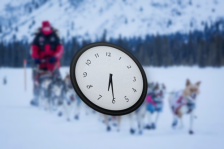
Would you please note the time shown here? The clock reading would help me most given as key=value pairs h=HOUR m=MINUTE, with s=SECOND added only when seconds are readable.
h=6 m=30
